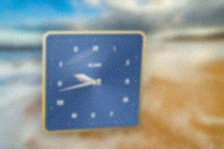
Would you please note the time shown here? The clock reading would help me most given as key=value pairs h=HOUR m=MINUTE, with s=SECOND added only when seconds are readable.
h=9 m=43
